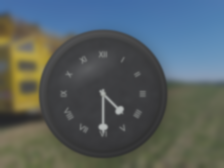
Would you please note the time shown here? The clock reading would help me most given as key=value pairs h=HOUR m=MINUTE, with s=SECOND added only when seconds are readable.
h=4 m=30
